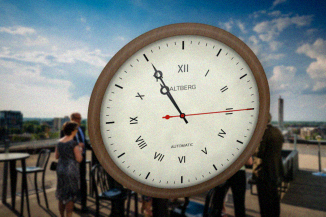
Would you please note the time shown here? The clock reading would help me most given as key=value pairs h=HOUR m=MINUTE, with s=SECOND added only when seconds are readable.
h=10 m=55 s=15
